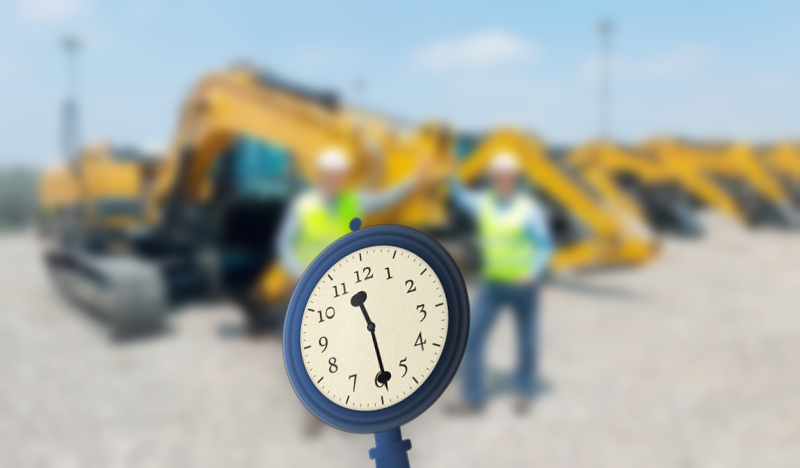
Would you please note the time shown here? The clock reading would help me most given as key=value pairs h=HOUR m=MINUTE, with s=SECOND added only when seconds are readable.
h=11 m=29
